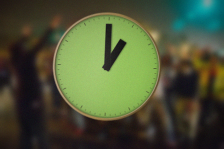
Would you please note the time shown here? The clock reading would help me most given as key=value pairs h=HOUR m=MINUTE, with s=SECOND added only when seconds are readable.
h=1 m=0
